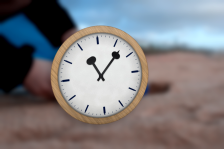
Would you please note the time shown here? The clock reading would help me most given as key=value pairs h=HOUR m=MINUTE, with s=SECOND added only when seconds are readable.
h=11 m=7
